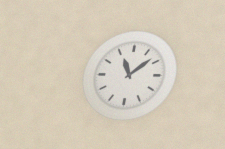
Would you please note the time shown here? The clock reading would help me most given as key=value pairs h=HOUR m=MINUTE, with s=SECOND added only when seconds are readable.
h=11 m=8
